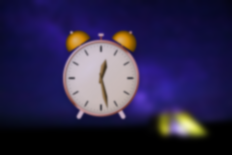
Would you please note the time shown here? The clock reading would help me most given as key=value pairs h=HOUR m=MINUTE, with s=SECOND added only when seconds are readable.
h=12 m=28
